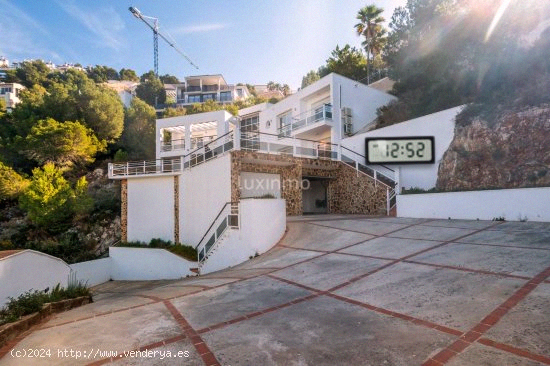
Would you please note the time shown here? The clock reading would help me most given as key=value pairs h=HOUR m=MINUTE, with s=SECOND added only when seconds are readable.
h=12 m=52
